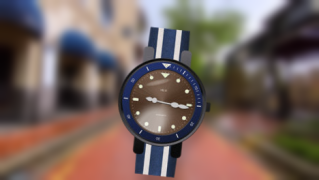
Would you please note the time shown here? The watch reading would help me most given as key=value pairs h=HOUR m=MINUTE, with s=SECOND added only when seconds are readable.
h=9 m=16
